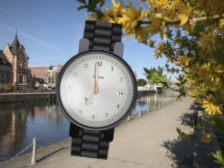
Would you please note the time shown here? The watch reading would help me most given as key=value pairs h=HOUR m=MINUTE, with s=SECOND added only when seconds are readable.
h=6 m=59
